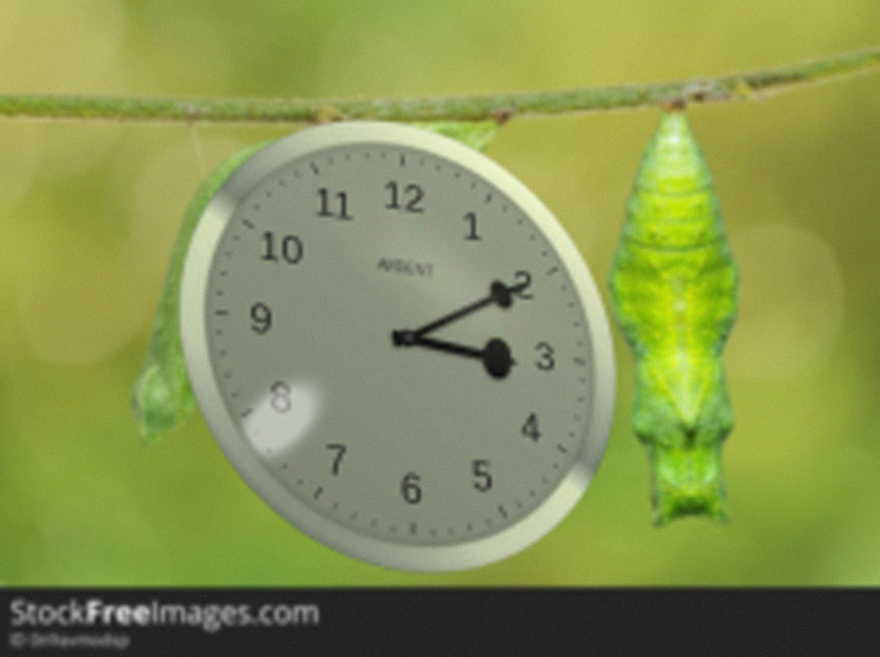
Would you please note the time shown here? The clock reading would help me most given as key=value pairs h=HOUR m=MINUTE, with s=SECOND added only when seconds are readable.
h=3 m=10
